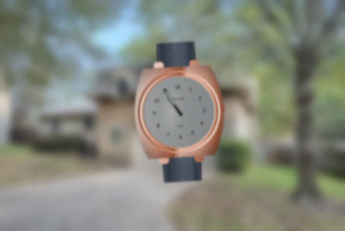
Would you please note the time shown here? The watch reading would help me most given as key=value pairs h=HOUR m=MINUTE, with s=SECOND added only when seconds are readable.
h=10 m=55
